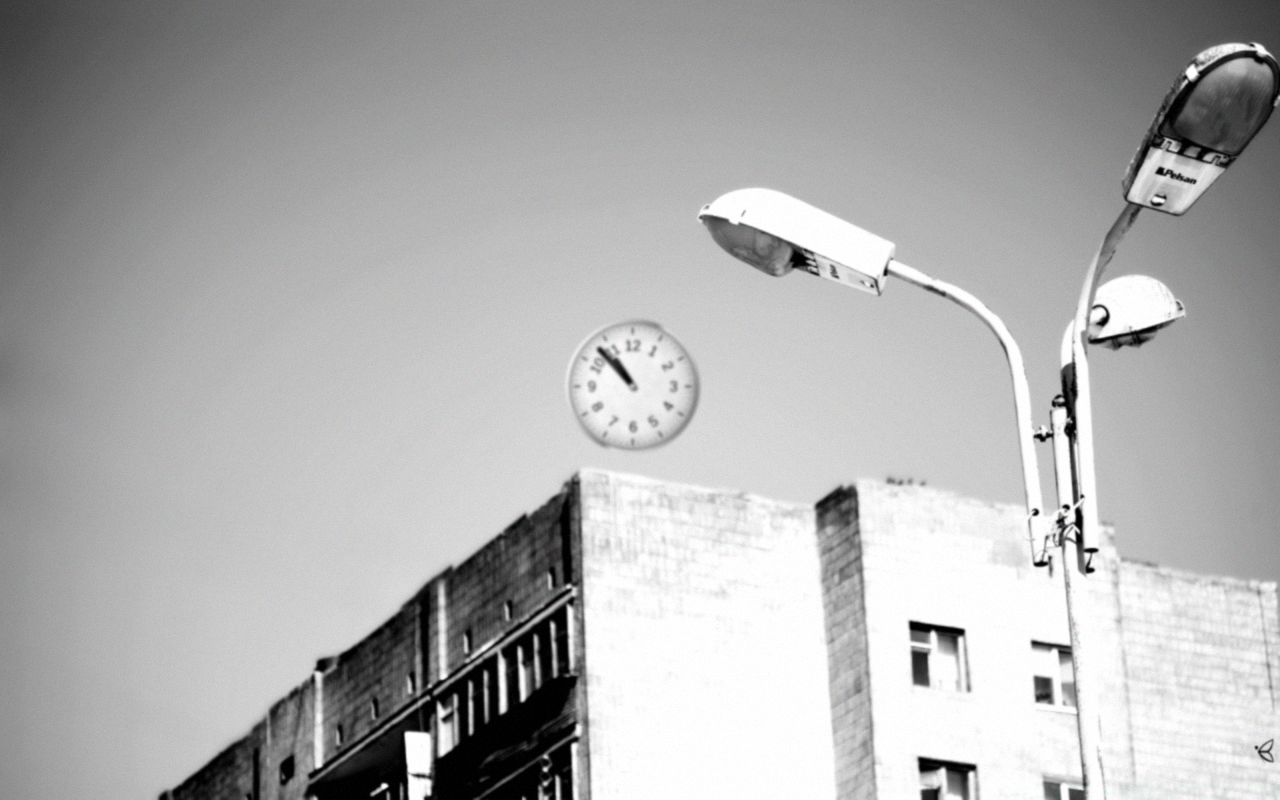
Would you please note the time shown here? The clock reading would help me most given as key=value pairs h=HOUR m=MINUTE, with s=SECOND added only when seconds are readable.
h=10 m=53
